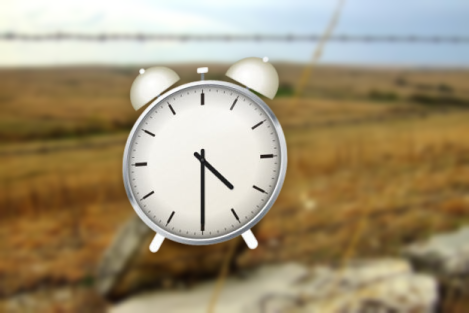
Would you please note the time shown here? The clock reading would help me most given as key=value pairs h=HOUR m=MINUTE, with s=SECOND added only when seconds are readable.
h=4 m=30
